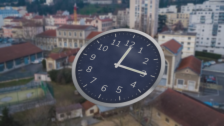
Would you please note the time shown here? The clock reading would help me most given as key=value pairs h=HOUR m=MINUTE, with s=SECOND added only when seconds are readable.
h=12 m=15
